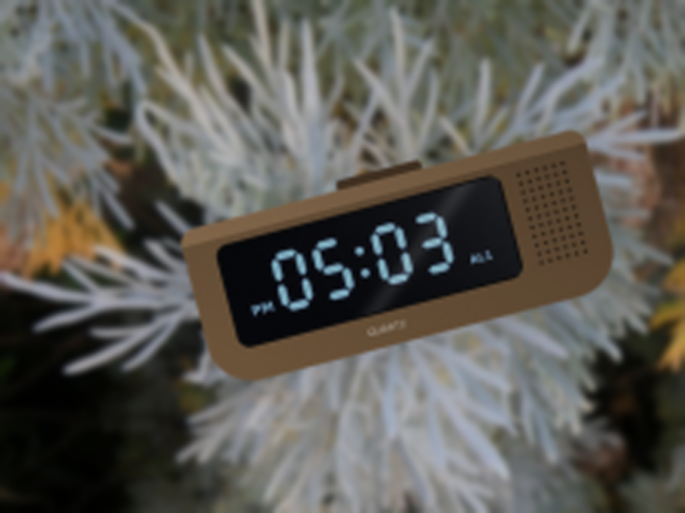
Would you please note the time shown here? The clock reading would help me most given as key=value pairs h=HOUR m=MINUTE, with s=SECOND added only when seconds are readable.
h=5 m=3
